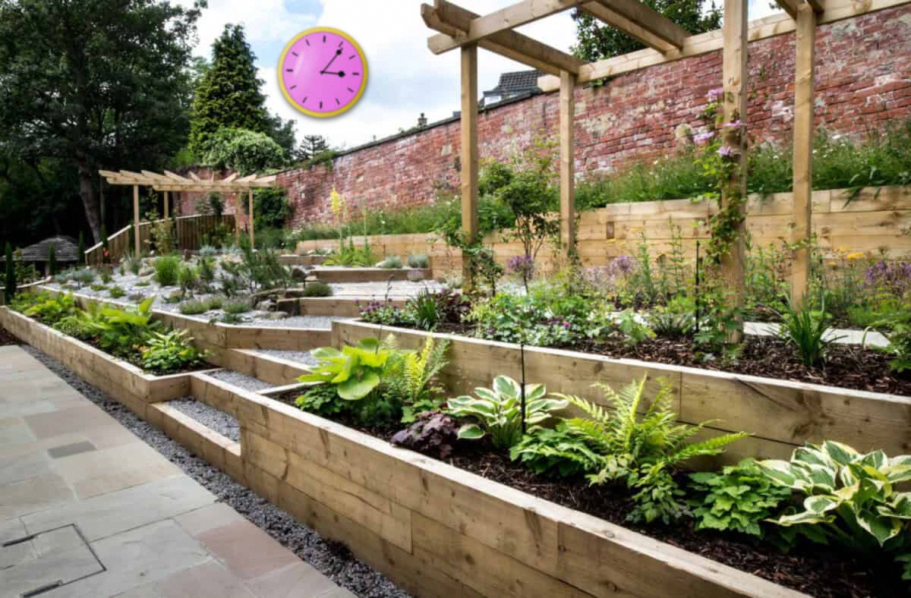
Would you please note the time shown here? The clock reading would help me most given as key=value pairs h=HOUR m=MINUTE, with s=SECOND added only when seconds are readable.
h=3 m=6
